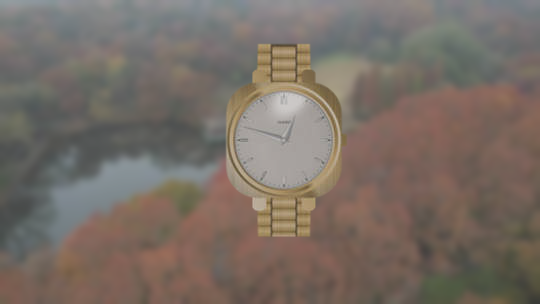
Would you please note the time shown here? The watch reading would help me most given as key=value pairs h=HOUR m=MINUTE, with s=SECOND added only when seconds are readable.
h=12 m=48
